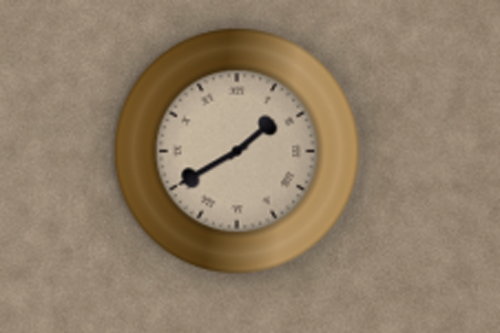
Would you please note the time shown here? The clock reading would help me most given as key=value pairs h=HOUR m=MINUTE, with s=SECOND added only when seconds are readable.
h=1 m=40
